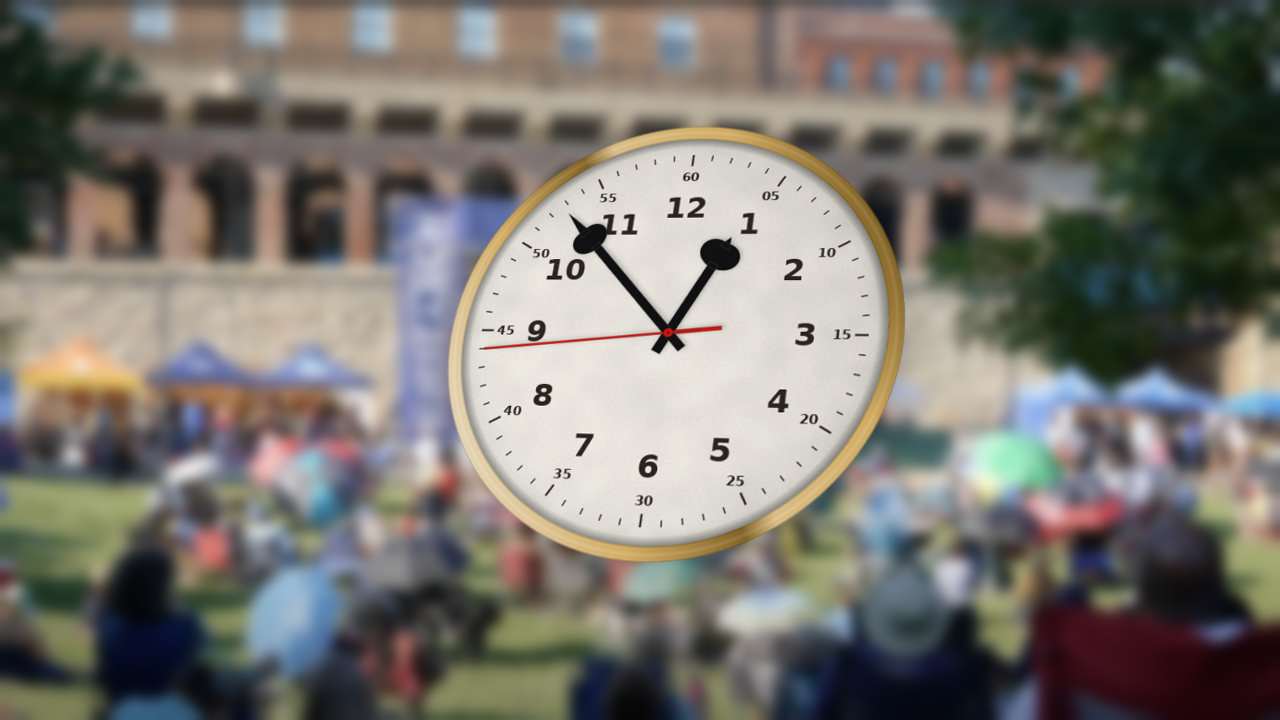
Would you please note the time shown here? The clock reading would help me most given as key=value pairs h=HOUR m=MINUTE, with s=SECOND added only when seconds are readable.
h=12 m=52 s=44
